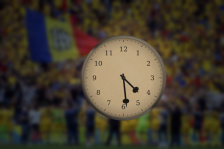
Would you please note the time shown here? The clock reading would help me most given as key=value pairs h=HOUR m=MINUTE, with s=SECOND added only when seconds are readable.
h=4 m=29
